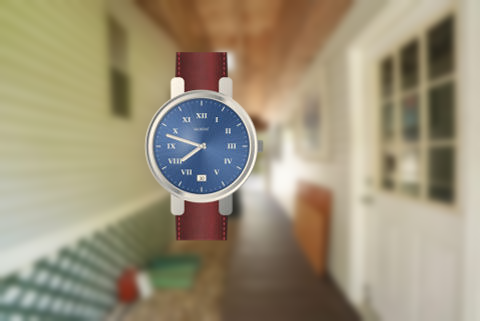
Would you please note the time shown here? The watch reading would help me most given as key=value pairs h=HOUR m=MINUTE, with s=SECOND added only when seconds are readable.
h=7 m=48
